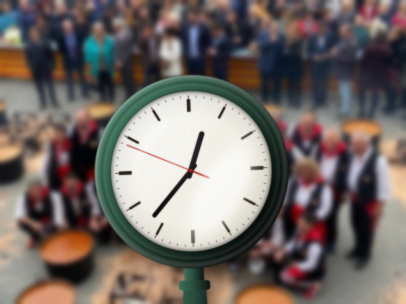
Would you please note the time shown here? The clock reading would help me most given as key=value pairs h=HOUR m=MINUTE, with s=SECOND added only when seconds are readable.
h=12 m=36 s=49
